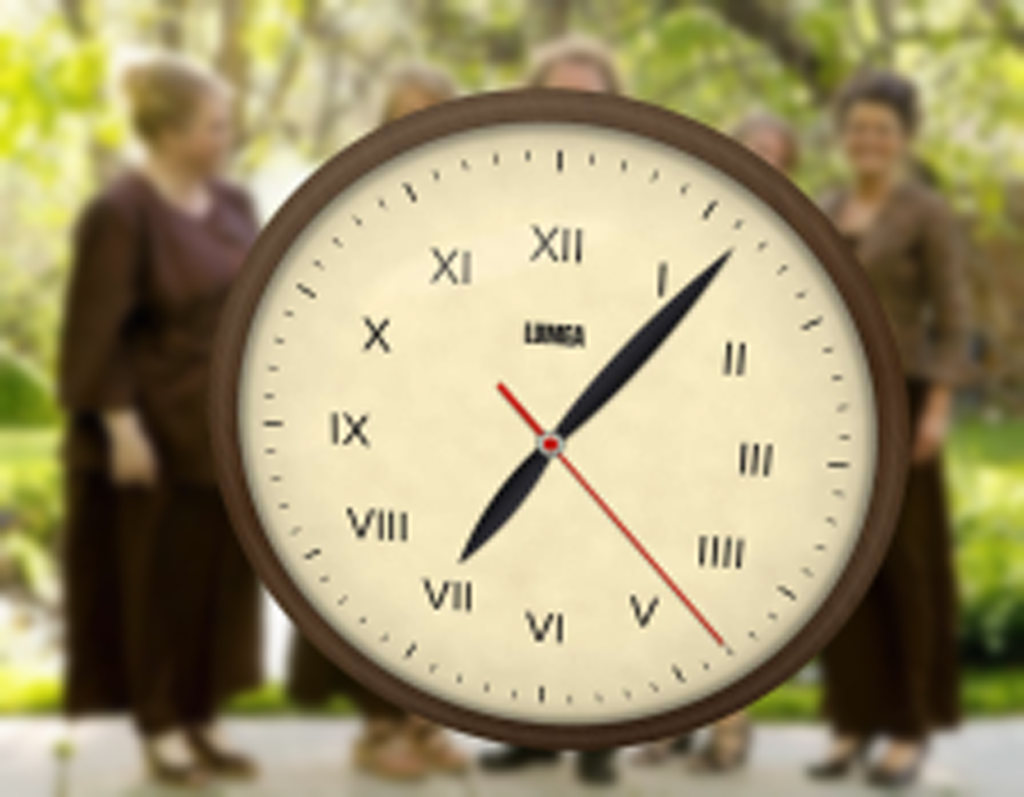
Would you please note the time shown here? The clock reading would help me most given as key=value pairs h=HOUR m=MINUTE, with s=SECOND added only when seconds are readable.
h=7 m=6 s=23
